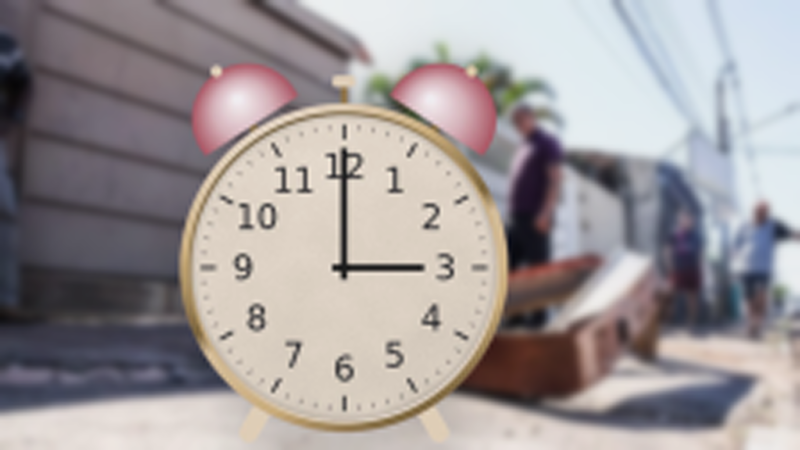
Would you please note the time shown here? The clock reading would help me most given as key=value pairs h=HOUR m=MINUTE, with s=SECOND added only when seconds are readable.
h=3 m=0
